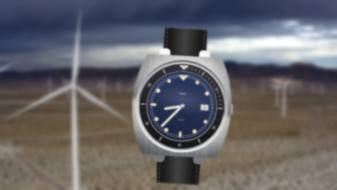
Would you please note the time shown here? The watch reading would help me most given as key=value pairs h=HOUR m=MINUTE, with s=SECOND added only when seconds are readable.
h=8 m=37
